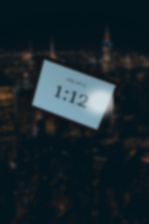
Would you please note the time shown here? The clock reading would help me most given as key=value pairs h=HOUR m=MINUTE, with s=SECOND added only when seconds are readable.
h=1 m=12
